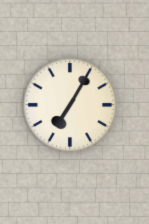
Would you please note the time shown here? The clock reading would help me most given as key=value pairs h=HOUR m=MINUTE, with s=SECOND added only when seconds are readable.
h=7 m=5
